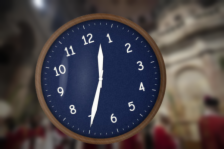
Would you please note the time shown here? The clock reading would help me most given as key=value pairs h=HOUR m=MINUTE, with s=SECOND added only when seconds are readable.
h=12 m=35
